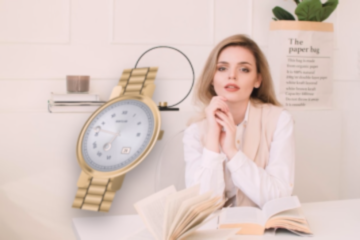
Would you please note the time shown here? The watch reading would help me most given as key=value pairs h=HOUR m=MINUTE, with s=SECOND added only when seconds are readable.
h=6 m=47
